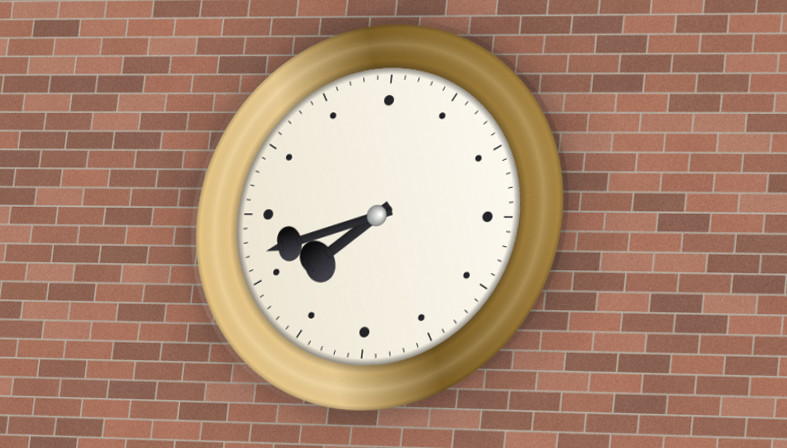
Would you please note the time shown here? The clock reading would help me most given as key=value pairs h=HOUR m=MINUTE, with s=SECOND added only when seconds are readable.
h=7 m=42
